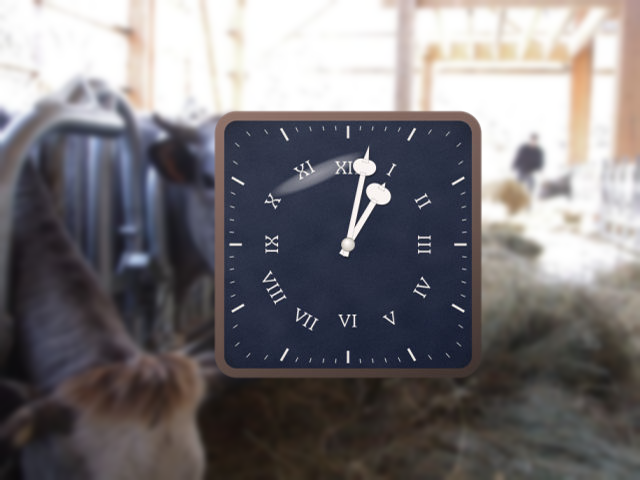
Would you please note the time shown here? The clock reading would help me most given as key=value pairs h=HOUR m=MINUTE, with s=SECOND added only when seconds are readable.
h=1 m=2
